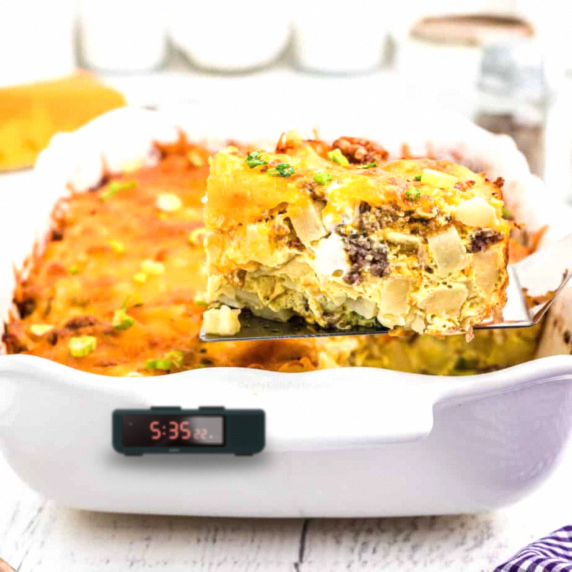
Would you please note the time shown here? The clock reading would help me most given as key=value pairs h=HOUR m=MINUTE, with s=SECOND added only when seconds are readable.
h=5 m=35
